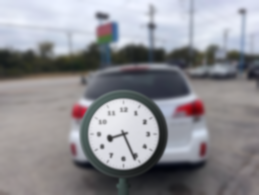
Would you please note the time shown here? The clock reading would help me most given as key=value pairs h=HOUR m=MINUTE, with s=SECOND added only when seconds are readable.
h=8 m=26
